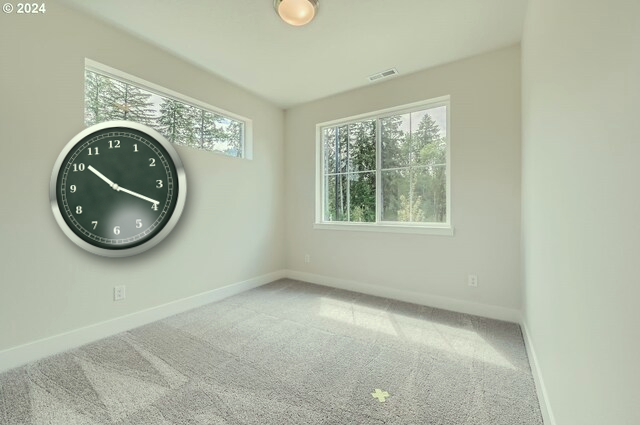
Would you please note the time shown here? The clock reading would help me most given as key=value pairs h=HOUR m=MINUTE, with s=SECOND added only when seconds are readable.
h=10 m=19
